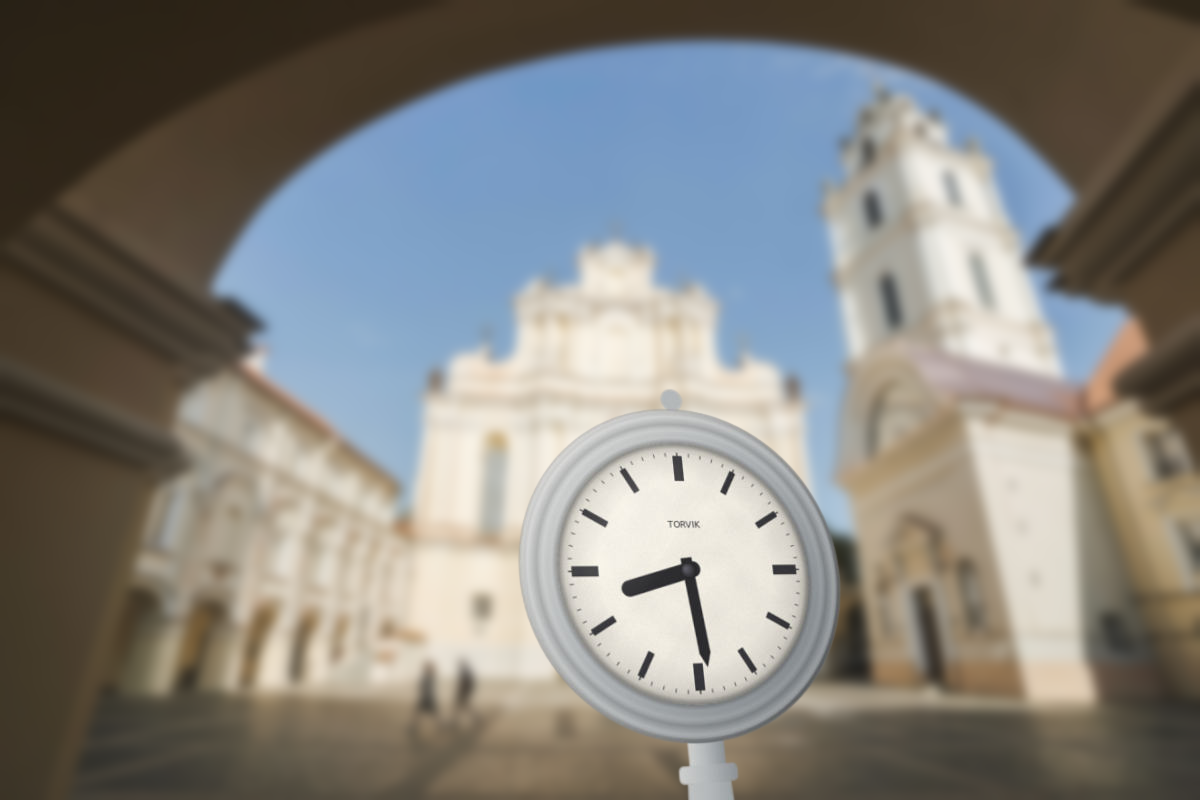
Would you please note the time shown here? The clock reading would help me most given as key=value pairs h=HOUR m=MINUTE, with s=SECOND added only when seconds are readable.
h=8 m=29
